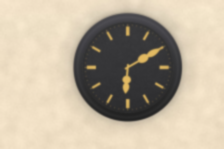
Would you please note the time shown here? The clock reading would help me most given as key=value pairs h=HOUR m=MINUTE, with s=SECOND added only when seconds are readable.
h=6 m=10
